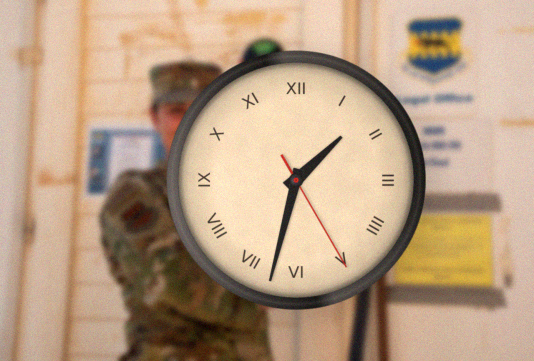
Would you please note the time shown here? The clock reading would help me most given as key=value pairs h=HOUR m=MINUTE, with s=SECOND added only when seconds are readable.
h=1 m=32 s=25
